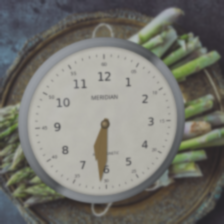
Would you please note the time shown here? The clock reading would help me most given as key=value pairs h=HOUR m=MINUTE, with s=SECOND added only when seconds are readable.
h=6 m=31
